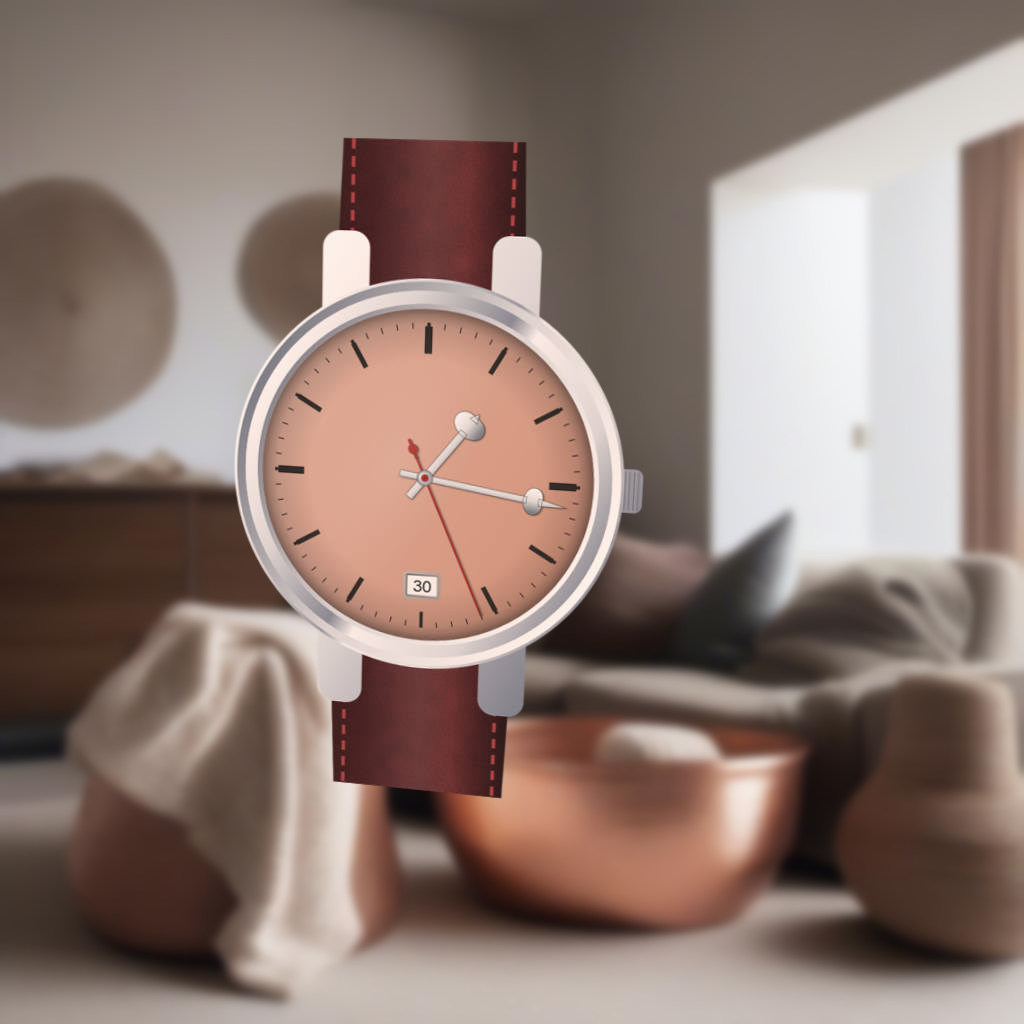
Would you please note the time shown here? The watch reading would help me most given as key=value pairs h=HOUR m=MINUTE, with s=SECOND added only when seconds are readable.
h=1 m=16 s=26
